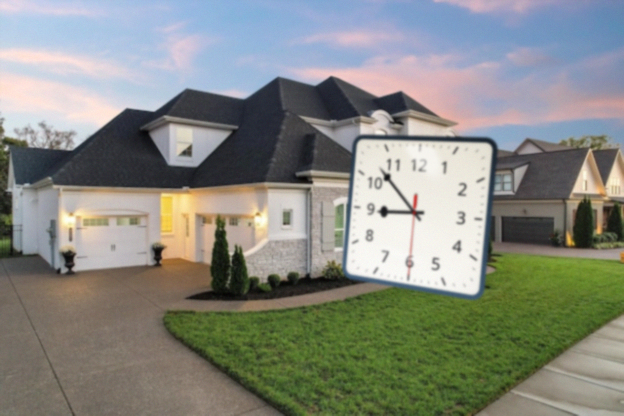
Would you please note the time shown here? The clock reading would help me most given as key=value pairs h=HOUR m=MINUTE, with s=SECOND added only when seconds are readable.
h=8 m=52 s=30
